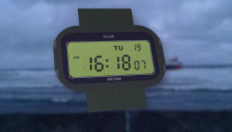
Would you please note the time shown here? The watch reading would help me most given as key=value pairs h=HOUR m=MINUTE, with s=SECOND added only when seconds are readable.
h=16 m=18 s=7
